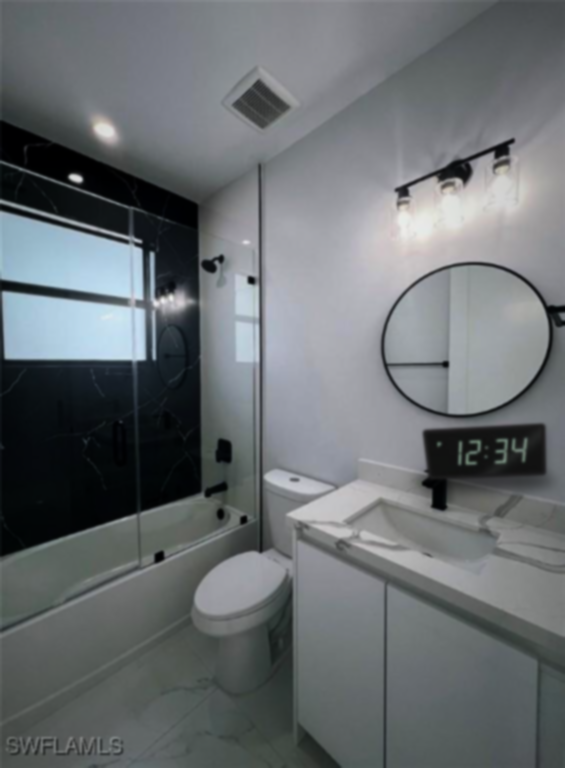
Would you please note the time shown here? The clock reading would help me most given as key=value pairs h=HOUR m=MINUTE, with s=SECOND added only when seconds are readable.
h=12 m=34
